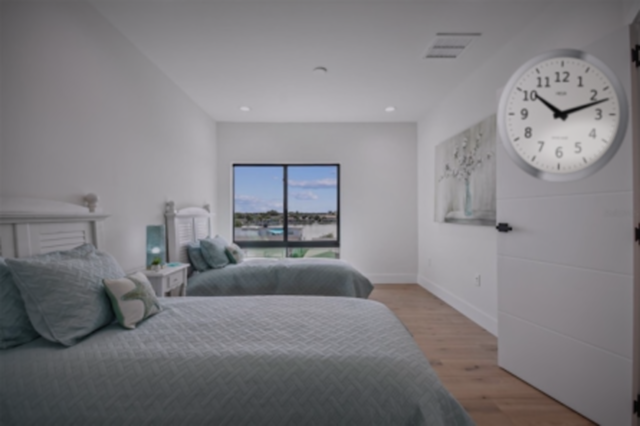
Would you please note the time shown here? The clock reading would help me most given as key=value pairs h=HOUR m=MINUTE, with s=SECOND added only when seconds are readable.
h=10 m=12
